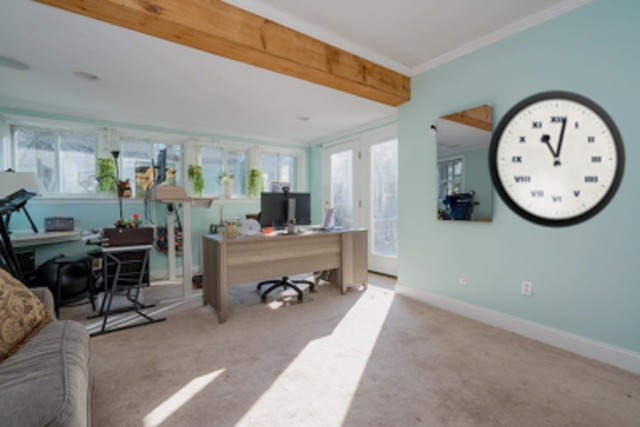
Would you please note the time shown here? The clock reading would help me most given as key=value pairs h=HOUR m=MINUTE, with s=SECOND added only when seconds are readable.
h=11 m=2
